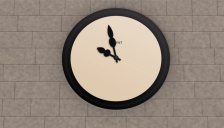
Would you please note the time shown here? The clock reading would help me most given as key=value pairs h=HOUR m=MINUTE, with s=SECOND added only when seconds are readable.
h=9 m=58
